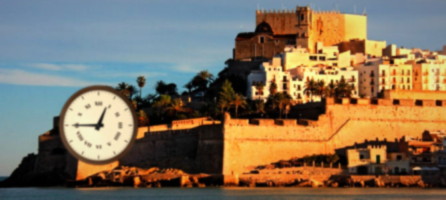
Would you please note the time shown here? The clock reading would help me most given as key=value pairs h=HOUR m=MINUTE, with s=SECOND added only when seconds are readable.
h=12 m=45
